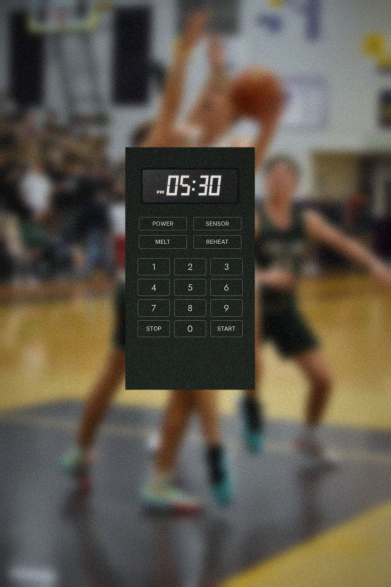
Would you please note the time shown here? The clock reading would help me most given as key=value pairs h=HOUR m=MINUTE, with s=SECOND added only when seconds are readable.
h=5 m=30
